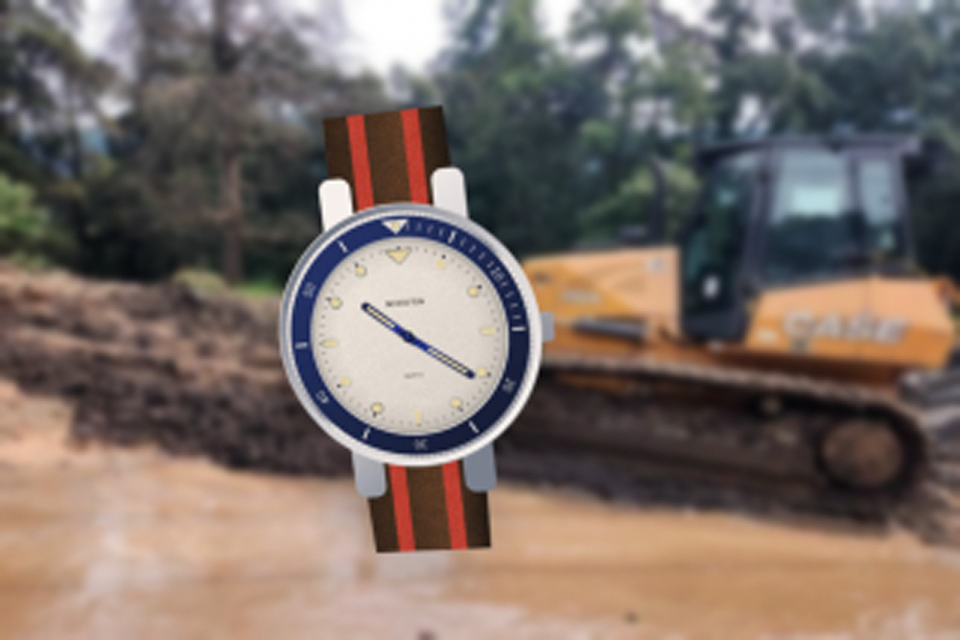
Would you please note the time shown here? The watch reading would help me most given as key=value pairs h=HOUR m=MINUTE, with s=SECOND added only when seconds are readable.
h=10 m=21
